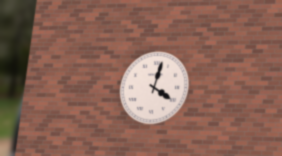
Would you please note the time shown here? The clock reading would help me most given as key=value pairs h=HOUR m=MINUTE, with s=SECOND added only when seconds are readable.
h=4 m=2
